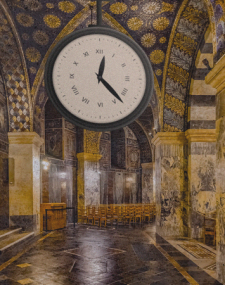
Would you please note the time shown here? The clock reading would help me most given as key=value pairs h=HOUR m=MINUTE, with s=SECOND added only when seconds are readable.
h=12 m=23
